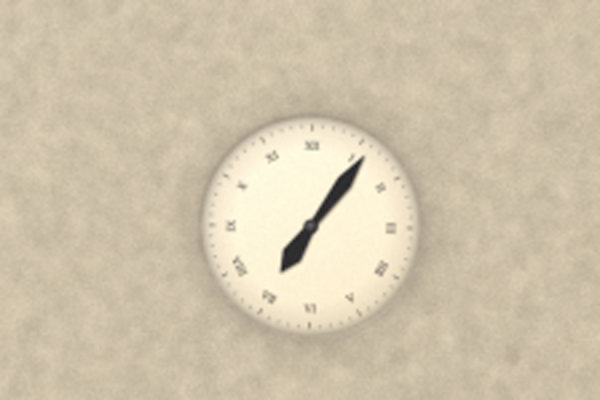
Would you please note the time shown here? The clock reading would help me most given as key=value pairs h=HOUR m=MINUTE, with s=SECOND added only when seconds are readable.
h=7 m=6
